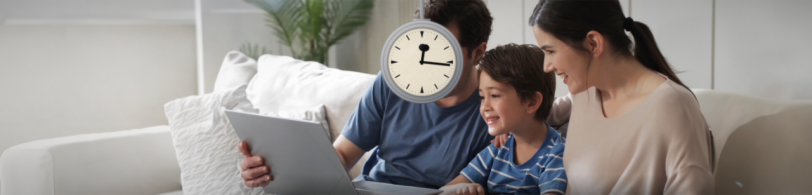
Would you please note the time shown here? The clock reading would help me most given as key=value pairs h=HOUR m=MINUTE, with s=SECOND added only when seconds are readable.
h=12 m=16
